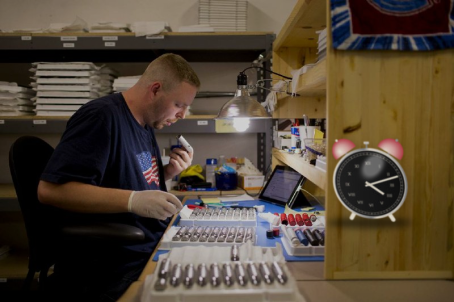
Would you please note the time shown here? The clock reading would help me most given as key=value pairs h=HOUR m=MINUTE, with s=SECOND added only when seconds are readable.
h=4 m=12
